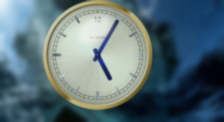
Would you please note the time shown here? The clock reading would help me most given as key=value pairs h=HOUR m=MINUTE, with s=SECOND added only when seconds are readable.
h=5 m=5
